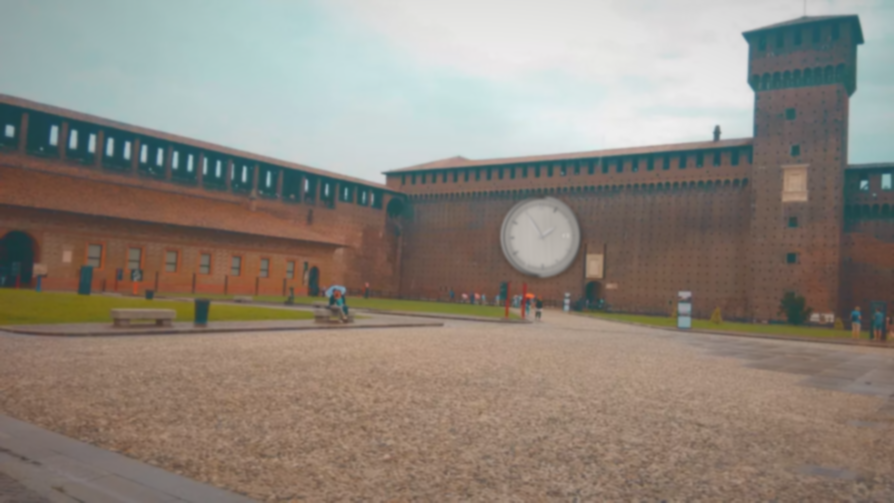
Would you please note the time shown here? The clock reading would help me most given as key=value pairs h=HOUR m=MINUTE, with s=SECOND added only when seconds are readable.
h=1 m=55
